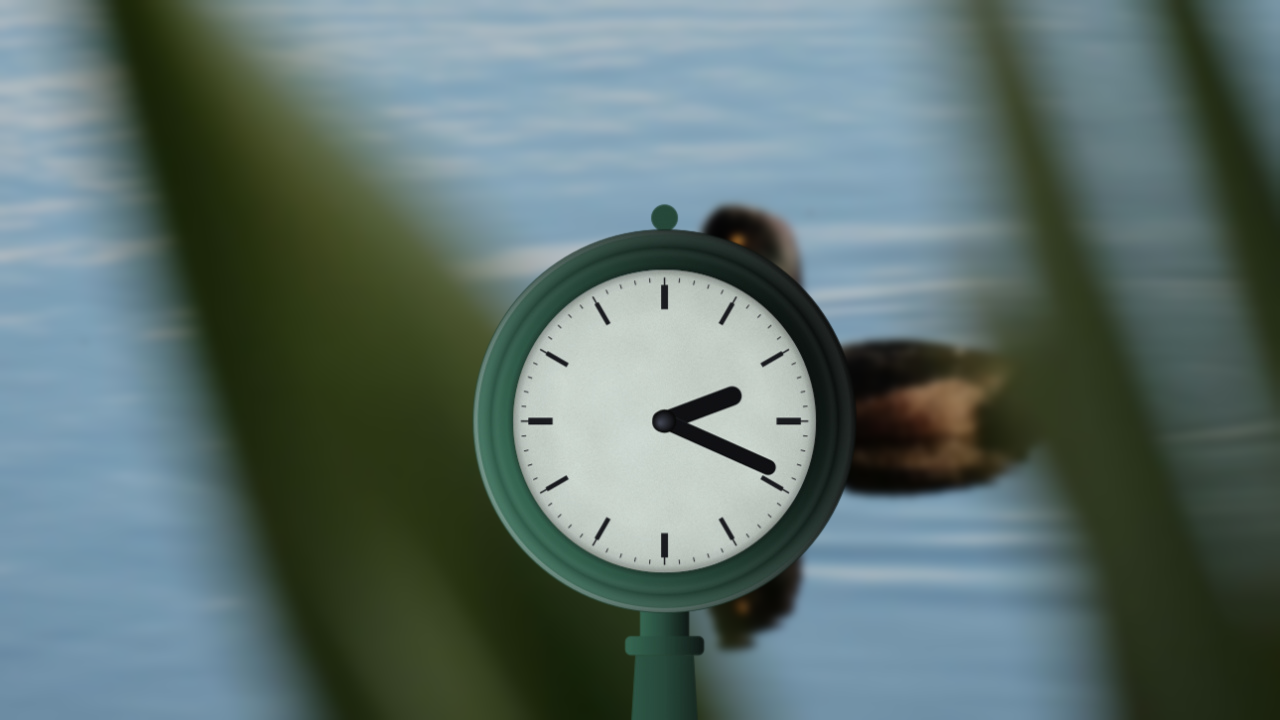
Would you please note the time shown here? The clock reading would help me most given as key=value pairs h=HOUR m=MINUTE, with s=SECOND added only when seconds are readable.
h=2 m=19
